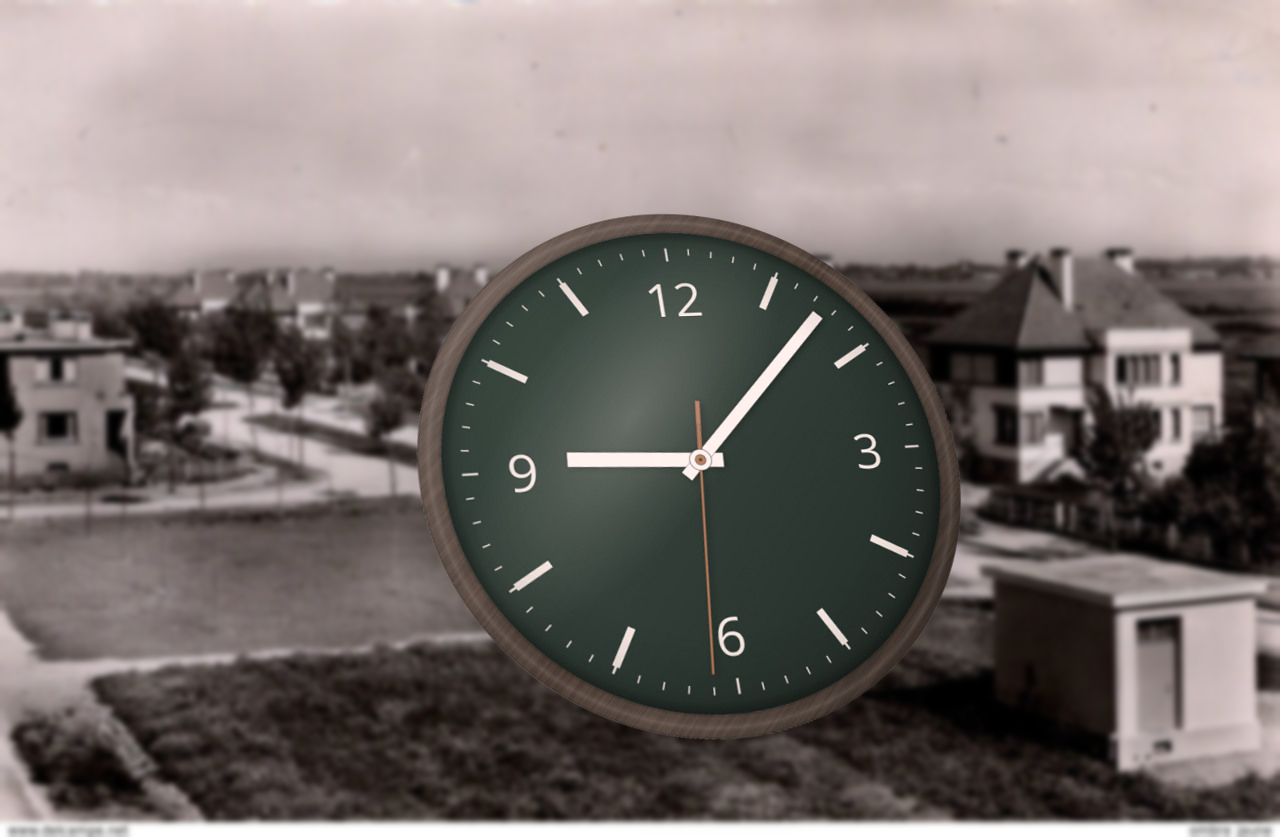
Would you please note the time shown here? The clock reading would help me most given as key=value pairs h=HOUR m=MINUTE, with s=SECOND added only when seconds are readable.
h=9 m=7 s=31
